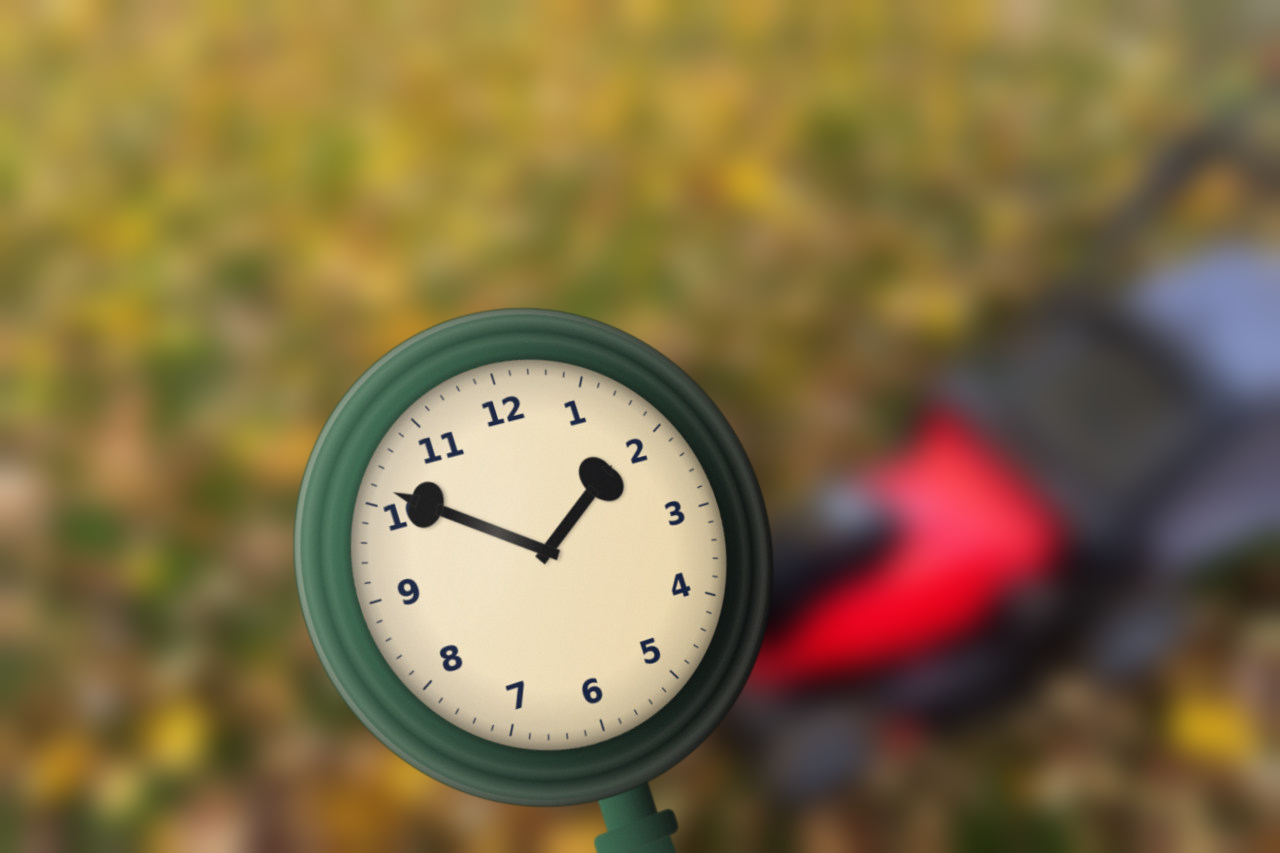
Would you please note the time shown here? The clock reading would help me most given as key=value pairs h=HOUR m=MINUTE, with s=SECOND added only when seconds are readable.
h=1 m=51
